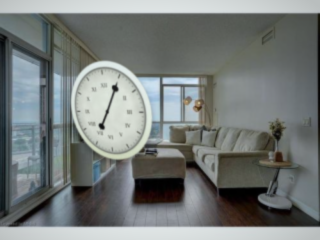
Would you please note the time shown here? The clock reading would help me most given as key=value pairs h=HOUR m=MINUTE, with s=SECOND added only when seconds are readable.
h=7 m=5
